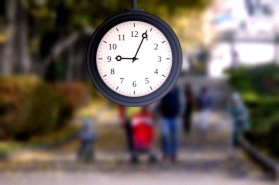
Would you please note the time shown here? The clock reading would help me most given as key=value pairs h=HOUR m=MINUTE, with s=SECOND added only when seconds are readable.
h=9 m=4
